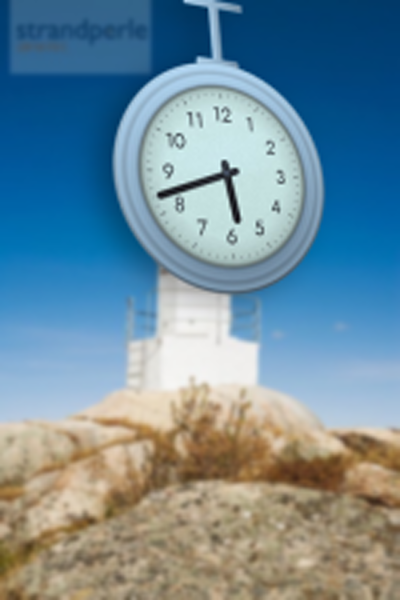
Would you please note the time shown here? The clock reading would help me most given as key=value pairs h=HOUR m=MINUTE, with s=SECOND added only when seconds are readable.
h=5 m=42
